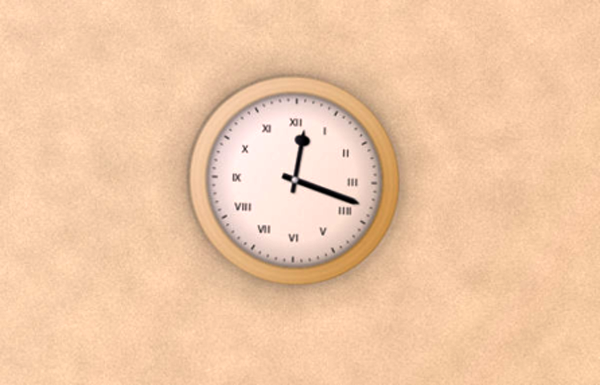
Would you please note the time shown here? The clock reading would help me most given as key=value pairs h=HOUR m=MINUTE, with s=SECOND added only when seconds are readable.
h=12 m=18
